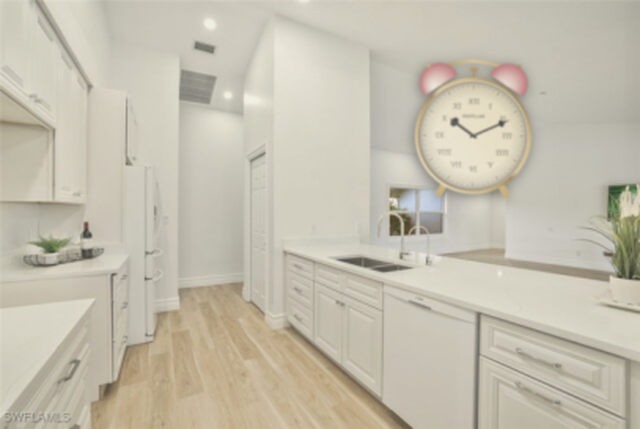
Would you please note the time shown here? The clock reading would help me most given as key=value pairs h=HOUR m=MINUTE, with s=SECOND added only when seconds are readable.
h=10 m=11
